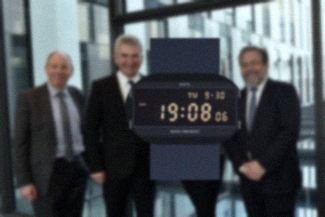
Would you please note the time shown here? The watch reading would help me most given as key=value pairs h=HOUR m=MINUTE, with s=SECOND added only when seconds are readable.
h=19 m=8
